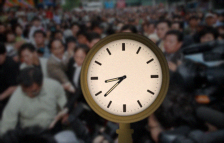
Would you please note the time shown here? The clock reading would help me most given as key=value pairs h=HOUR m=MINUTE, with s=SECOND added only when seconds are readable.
h=8 m=38
